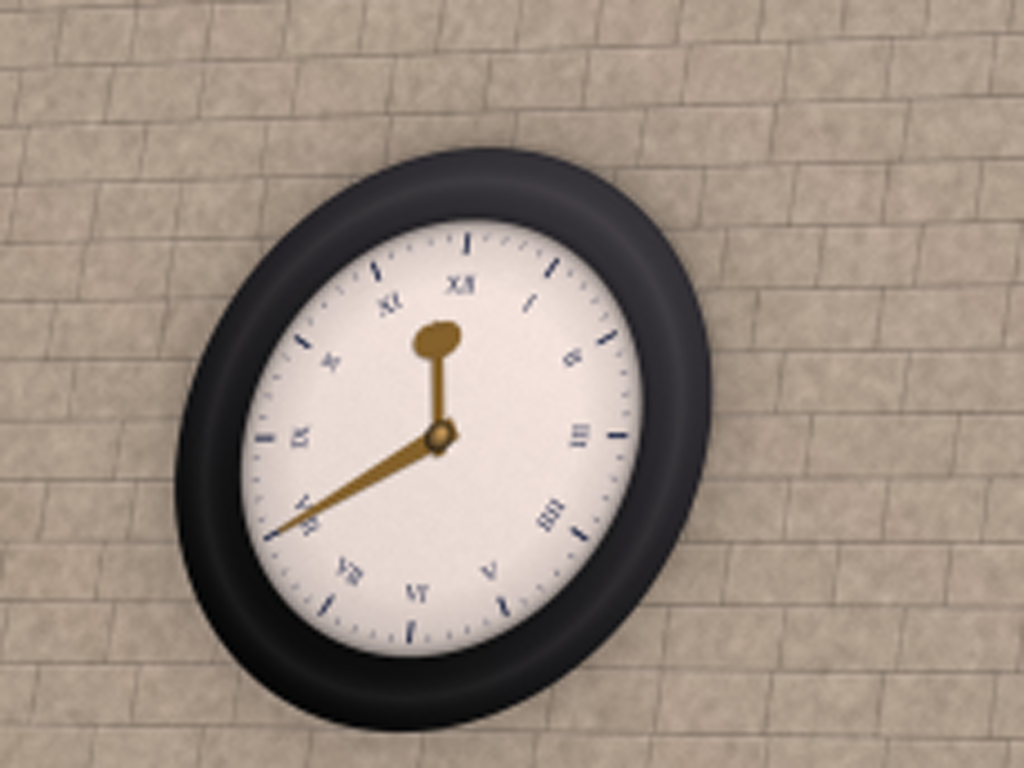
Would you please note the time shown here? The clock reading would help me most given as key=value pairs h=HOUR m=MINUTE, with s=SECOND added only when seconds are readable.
h=11 m=40
